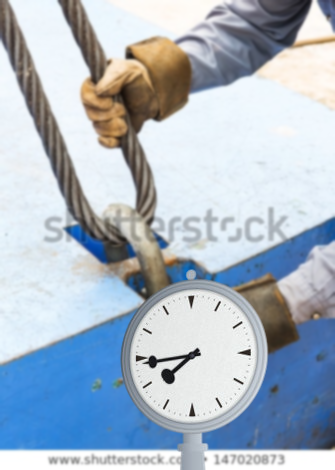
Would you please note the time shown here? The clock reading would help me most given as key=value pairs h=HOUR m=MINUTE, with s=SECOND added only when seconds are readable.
h=7 m=44
